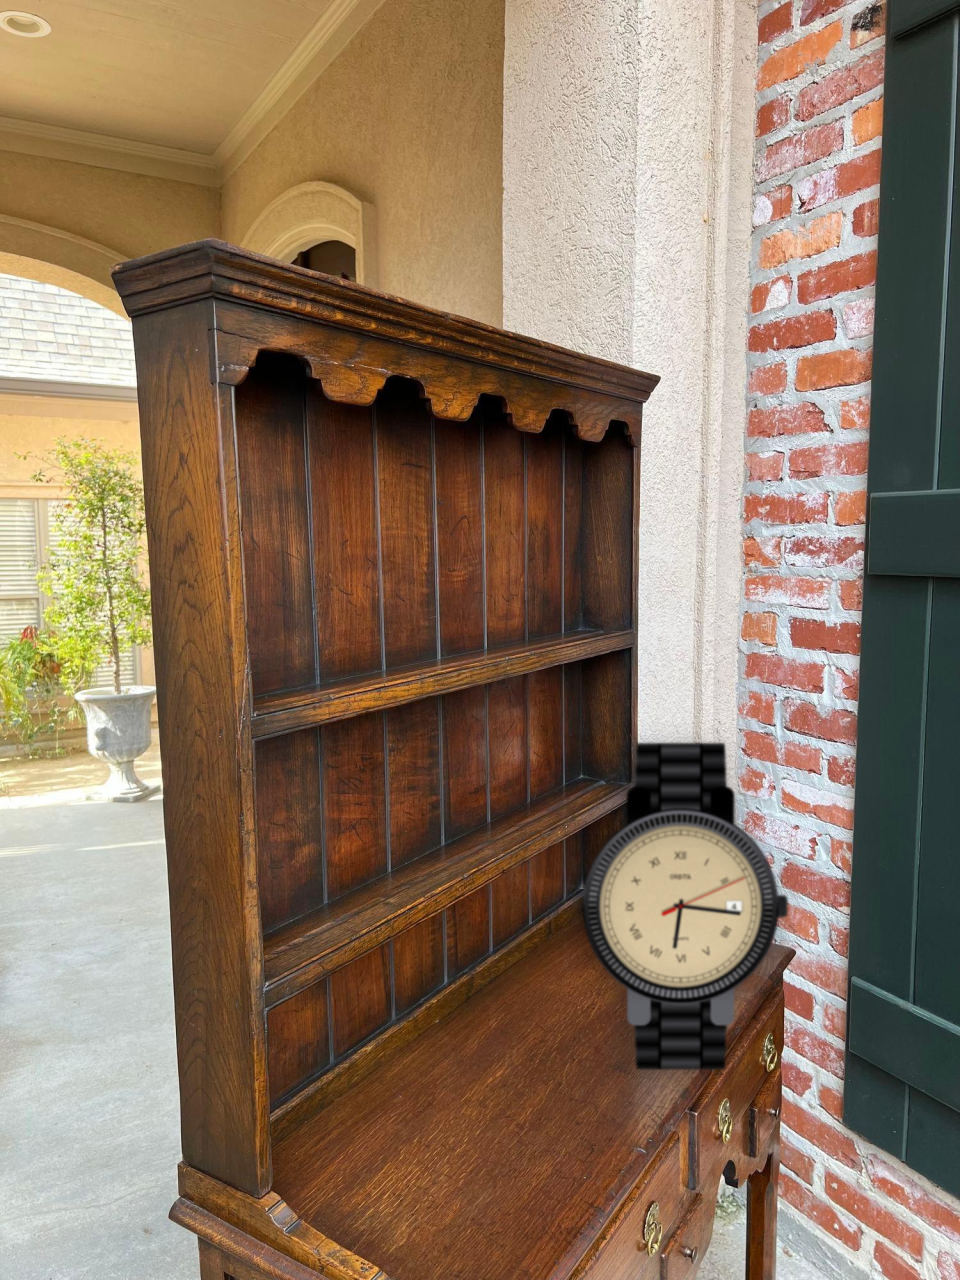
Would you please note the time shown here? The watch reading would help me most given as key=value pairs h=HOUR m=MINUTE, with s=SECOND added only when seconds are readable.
h=6 m=16 s=11
